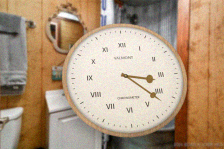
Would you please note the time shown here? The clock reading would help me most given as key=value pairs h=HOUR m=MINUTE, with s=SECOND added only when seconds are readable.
h=3 m=22
